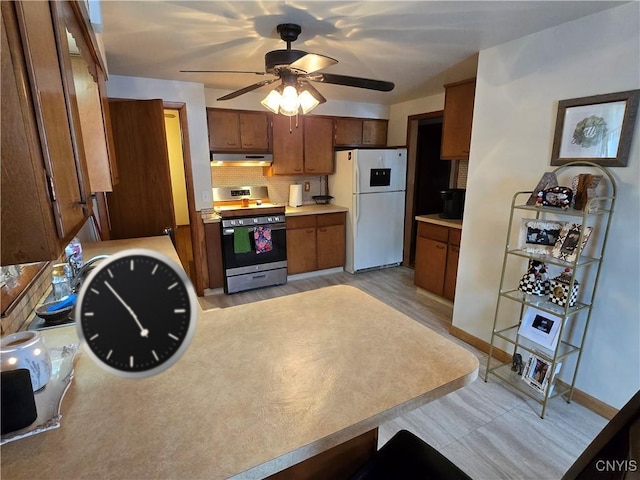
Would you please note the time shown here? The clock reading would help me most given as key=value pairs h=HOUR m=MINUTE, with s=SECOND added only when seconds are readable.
h=4 m=53
